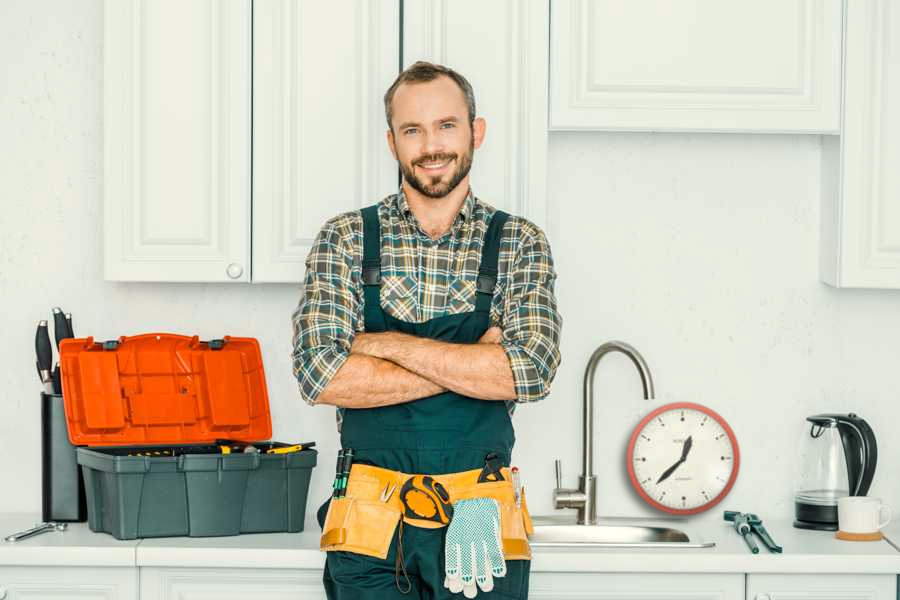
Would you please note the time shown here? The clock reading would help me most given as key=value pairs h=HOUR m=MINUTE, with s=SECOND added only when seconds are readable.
h=12 m=38
